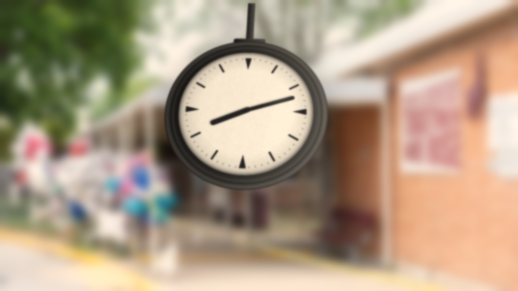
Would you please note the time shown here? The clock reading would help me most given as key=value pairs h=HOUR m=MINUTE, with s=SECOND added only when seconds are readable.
h=8 m=12
